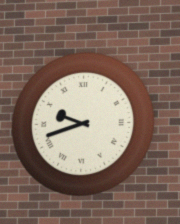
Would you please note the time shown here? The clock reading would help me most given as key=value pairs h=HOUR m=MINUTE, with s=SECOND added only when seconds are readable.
h=9 m=42
